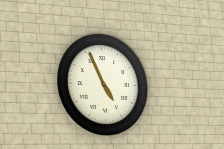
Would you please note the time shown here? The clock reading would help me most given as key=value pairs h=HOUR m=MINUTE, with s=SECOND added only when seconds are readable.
h=4 m=56
